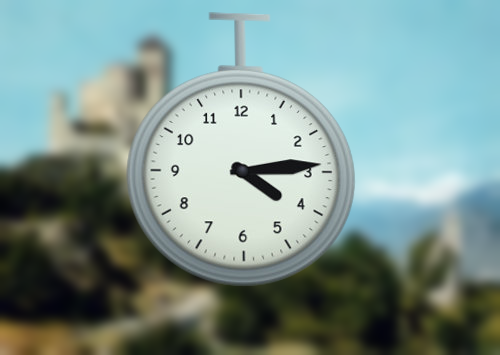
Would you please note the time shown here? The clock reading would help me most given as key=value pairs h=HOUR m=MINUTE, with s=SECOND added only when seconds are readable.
h=4 m=14
